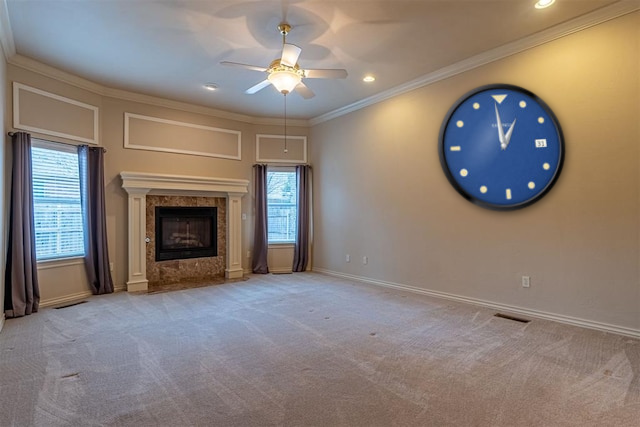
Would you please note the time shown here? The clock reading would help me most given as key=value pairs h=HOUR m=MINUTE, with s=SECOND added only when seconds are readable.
h=12 m=59
